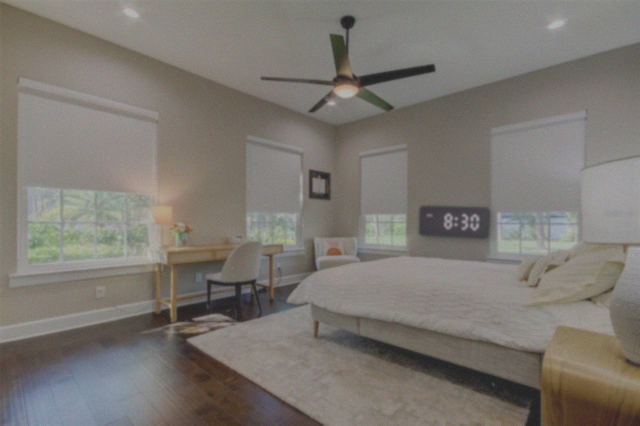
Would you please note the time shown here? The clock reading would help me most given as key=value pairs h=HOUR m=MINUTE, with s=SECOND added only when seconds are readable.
h=8 m=30
